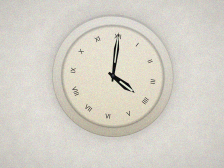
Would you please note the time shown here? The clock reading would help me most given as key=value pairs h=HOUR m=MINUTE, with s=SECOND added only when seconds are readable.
h=4 m=0
